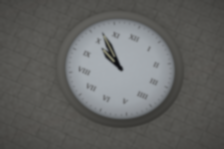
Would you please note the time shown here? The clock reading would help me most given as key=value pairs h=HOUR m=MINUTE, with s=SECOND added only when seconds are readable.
h=9 m=52
